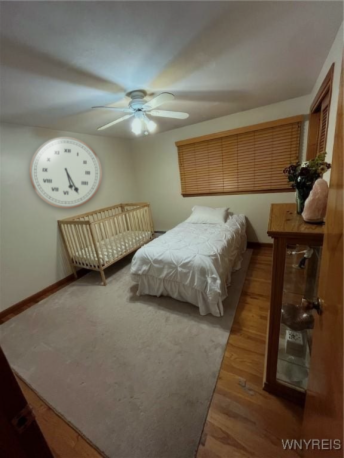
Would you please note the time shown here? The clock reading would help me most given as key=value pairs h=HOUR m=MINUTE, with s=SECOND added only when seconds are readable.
h=5 m=25
